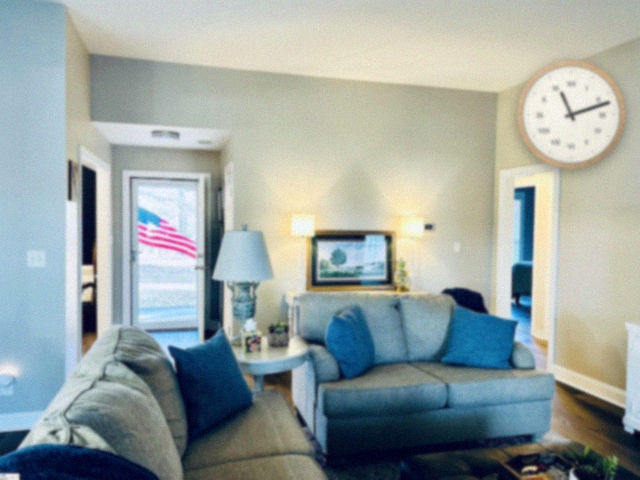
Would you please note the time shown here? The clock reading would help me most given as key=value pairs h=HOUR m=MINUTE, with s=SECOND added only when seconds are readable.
h=11 m=12
